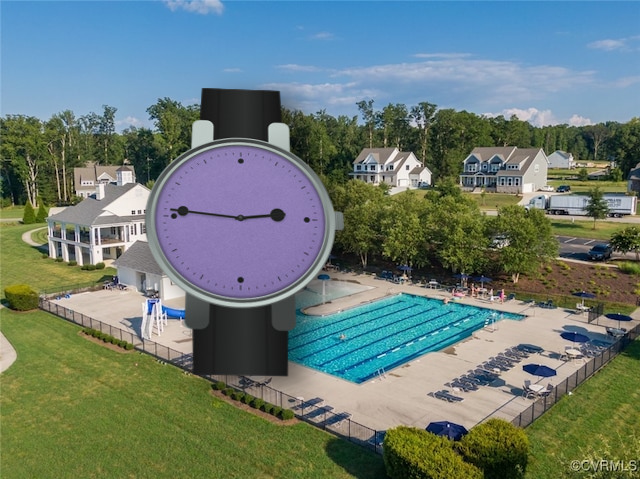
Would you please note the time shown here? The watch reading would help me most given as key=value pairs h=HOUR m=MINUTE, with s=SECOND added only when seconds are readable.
h=2 m=46
